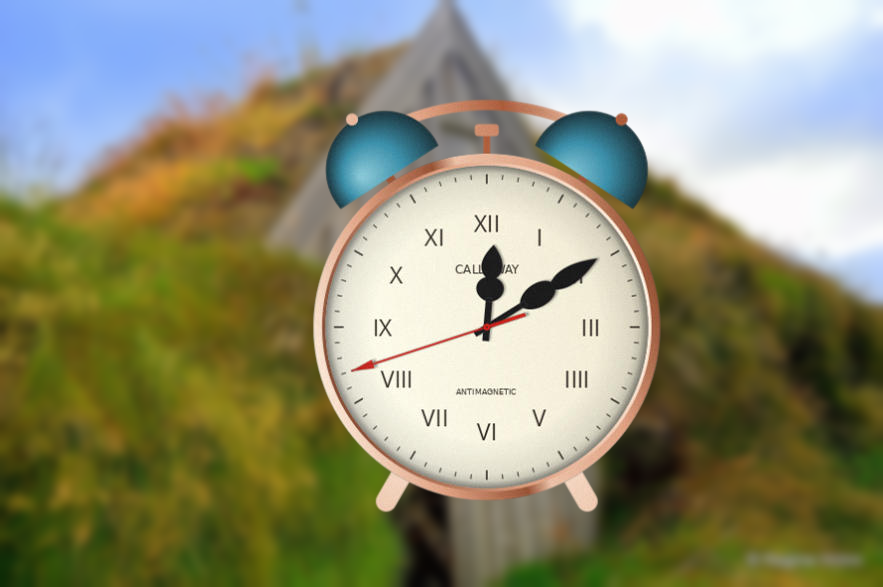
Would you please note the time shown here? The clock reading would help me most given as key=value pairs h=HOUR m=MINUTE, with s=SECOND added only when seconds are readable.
h=12 m=9 s=42
